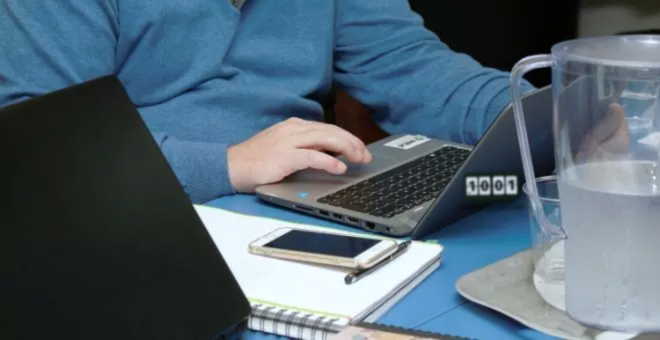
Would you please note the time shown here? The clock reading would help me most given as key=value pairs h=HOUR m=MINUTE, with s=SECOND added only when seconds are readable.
h=10 m=1
